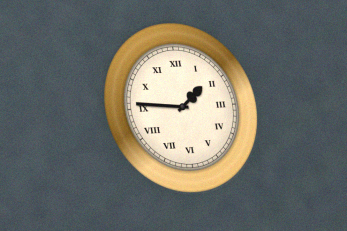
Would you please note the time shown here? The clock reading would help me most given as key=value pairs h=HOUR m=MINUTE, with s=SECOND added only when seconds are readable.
h=1 m=46
